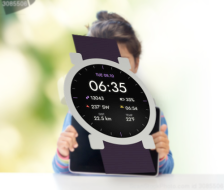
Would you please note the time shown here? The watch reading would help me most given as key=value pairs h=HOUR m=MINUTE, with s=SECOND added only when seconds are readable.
h=6 m=35
